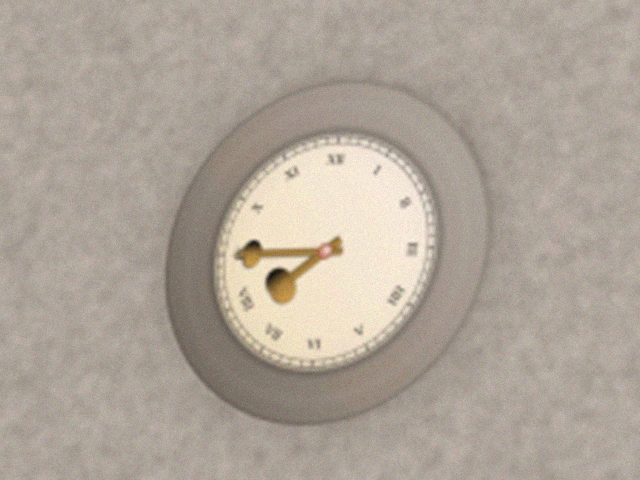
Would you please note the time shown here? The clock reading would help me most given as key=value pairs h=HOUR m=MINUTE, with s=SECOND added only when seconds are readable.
h=7 m=45
